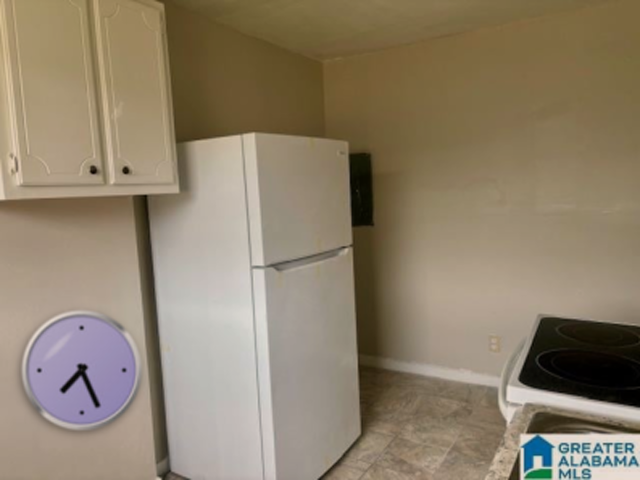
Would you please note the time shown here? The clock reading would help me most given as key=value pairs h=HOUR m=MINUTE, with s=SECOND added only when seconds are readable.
h=7 m=26
